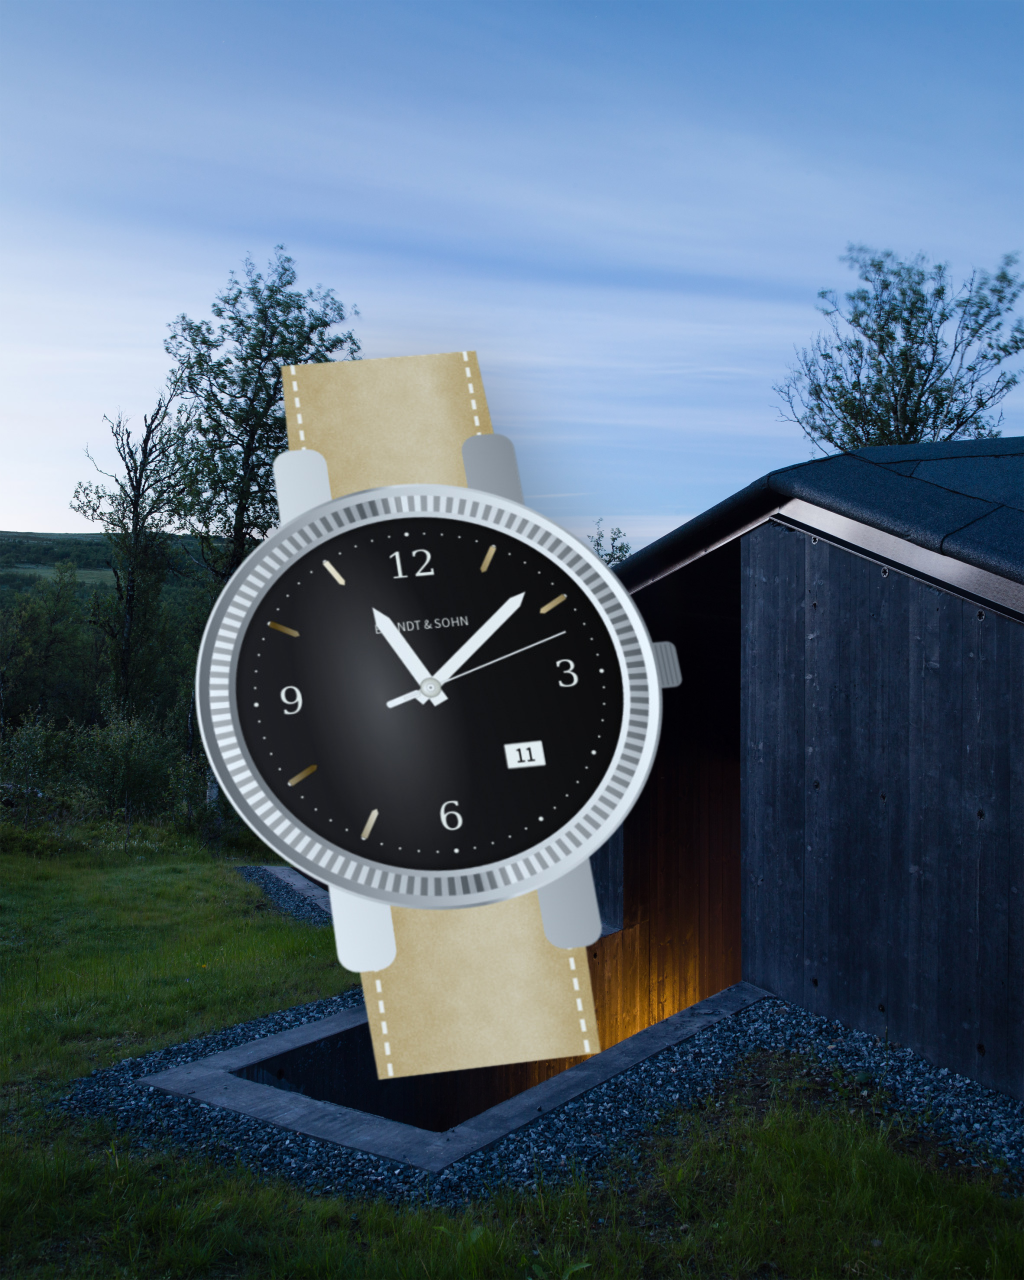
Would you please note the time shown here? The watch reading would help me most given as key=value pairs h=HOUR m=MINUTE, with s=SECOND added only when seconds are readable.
h=11 m=8 s=12
